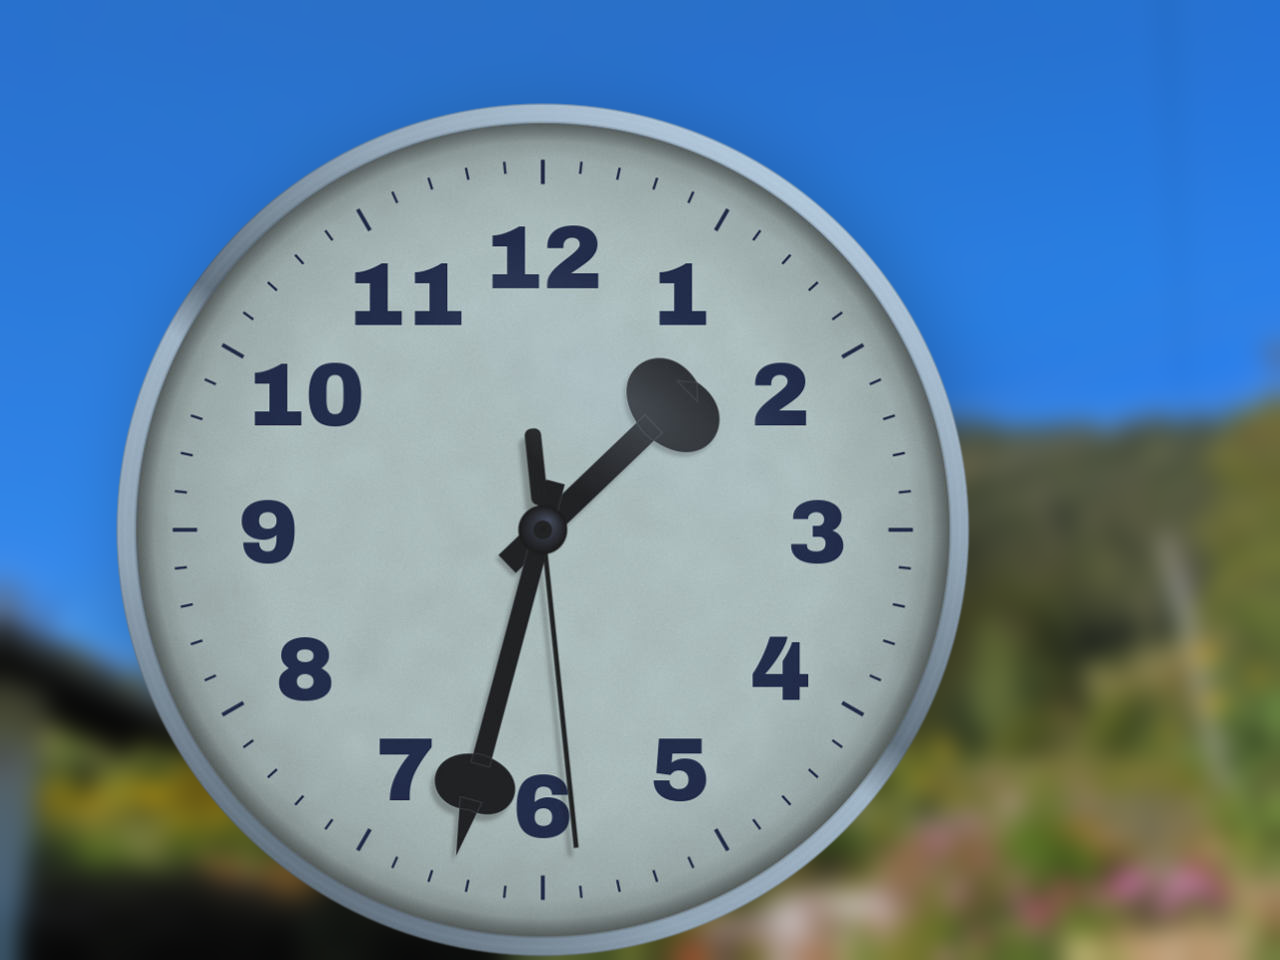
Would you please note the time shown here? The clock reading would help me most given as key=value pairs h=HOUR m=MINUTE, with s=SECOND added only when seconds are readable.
h=1 m=32 s=29
